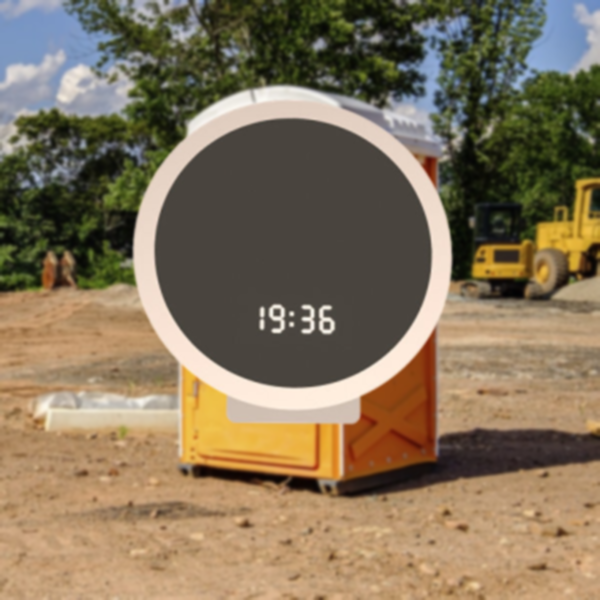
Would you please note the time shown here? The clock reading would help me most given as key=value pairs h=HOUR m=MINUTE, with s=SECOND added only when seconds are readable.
h=19 m=36
